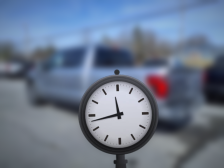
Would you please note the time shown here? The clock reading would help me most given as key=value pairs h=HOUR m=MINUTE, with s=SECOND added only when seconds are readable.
h=11 m=43
